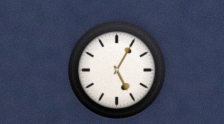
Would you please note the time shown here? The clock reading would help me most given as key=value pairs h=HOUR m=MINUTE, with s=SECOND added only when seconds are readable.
h=5 m=5
